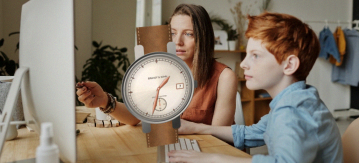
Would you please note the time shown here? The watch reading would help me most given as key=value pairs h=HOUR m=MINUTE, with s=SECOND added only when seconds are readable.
h=1 m=33
